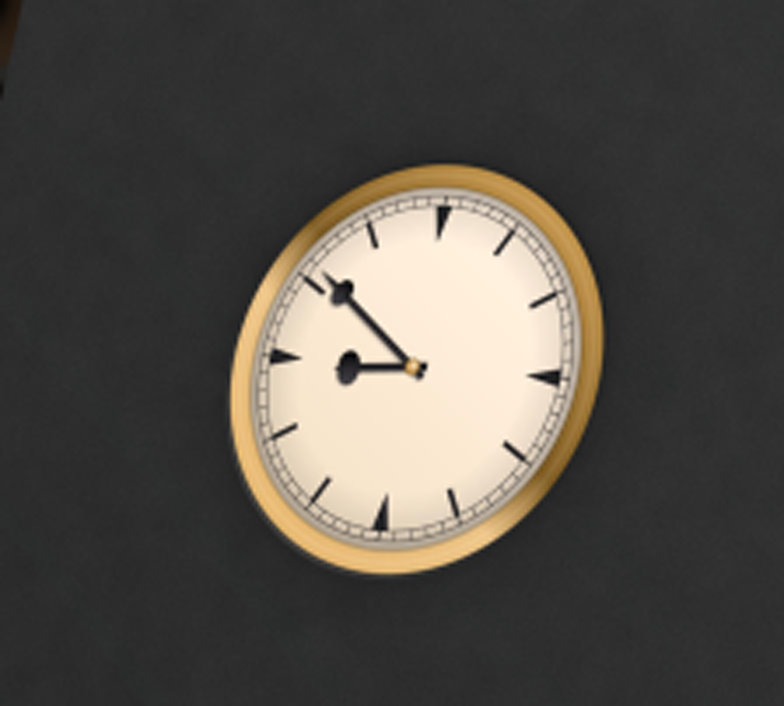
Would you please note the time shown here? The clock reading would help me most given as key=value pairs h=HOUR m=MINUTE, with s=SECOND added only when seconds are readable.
h=8 m=51
